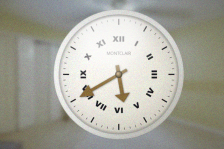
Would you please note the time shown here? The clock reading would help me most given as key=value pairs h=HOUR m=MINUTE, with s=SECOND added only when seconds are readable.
h=5 m=40
